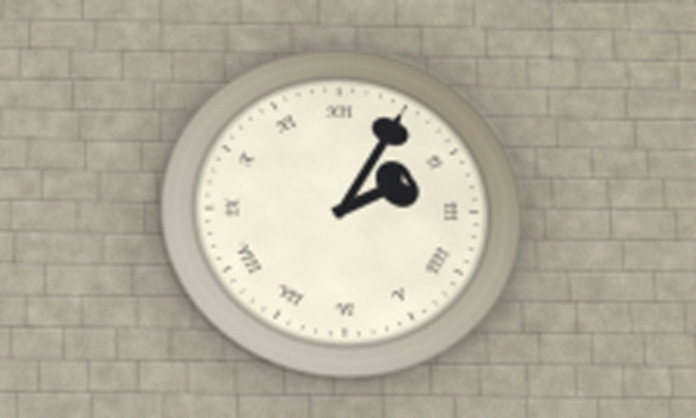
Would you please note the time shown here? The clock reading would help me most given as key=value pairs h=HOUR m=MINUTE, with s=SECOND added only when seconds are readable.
h=2 m=5
